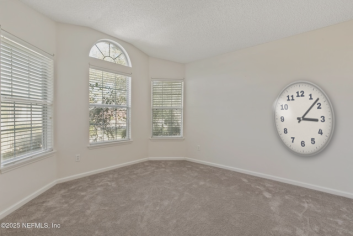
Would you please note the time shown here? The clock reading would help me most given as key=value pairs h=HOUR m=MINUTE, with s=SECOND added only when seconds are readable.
h=3 m=8
